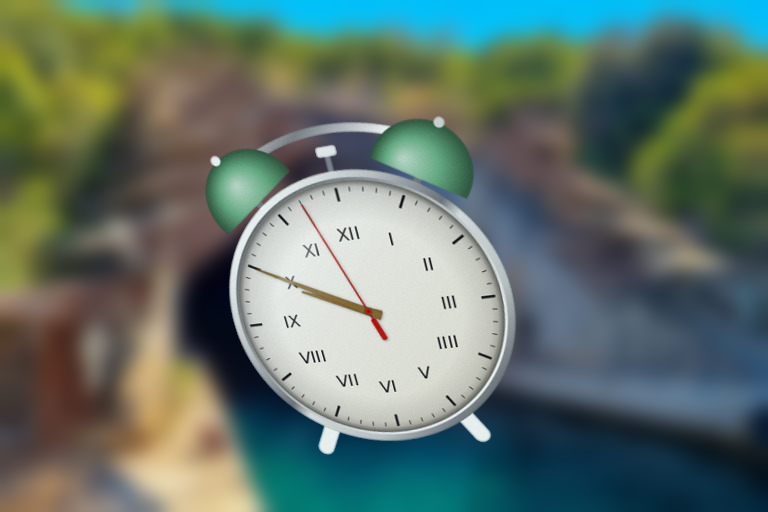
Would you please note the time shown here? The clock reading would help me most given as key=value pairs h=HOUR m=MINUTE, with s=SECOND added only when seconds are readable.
h=9 m=49 s=57
